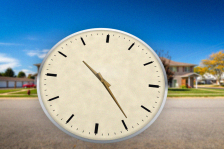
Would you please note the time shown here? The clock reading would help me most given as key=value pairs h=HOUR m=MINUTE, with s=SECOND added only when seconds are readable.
h=10 m=24
